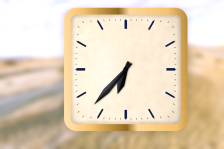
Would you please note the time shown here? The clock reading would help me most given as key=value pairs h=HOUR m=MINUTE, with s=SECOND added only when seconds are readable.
h=6 m=37
